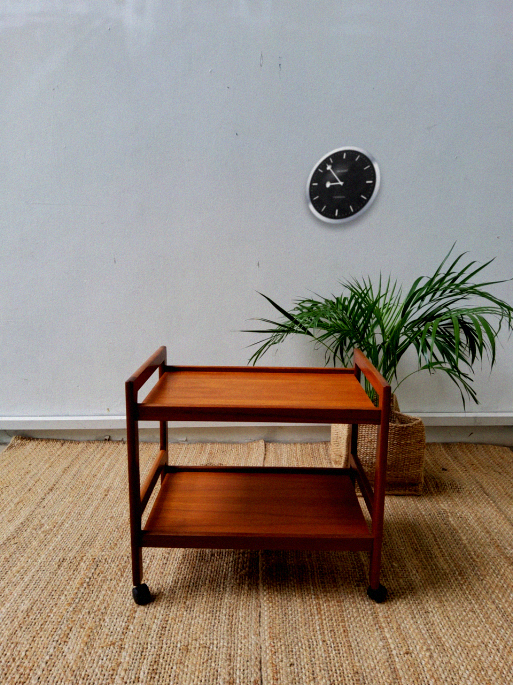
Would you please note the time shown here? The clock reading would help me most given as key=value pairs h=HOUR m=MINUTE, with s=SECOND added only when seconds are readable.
h=8 m=53
